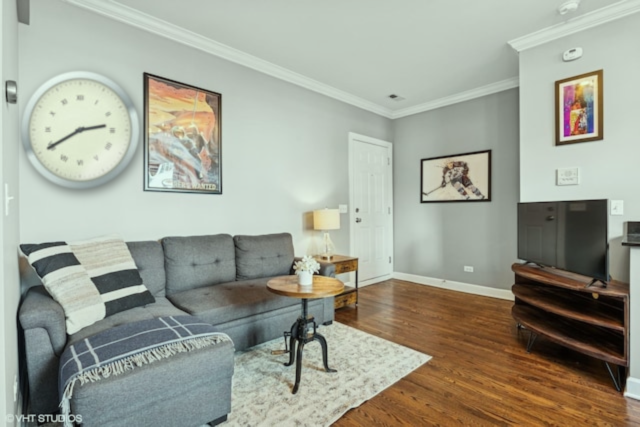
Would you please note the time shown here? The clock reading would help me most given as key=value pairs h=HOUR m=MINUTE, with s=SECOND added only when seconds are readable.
h=2 m=40
